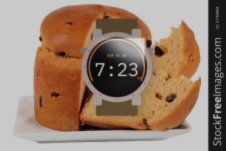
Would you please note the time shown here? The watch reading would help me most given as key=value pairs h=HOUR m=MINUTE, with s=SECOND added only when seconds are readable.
h=7 m=23
